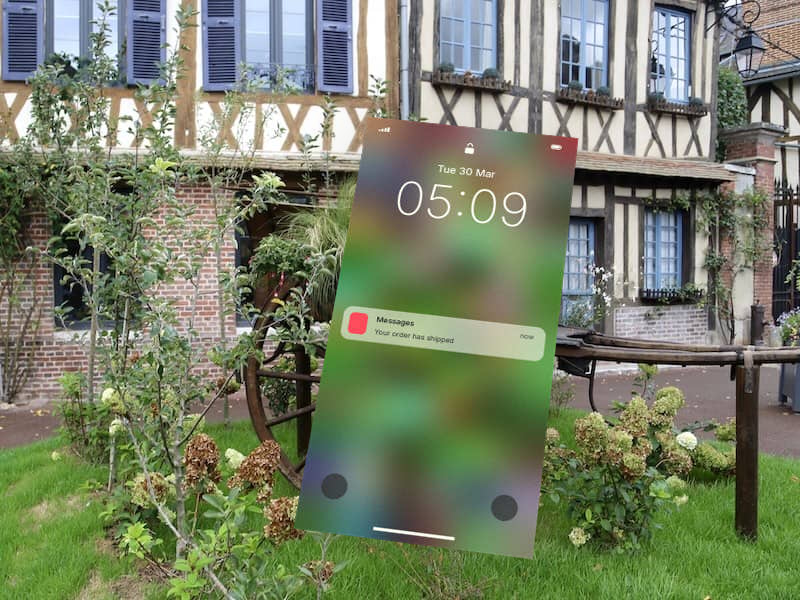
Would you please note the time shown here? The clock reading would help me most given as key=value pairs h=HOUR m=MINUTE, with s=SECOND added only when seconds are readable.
h=5 m=9
